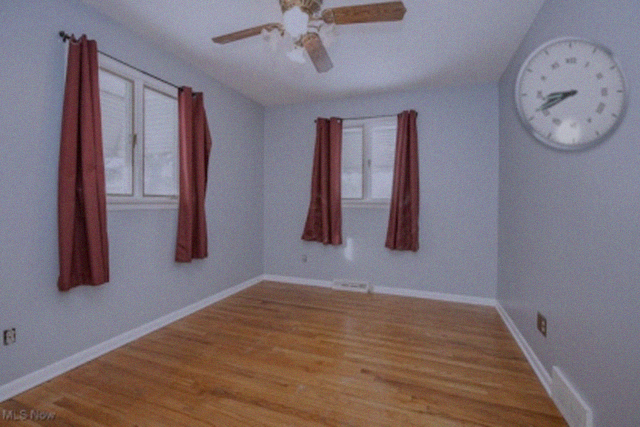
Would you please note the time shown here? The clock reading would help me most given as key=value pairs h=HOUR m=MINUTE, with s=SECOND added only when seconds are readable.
h=8 m=41
